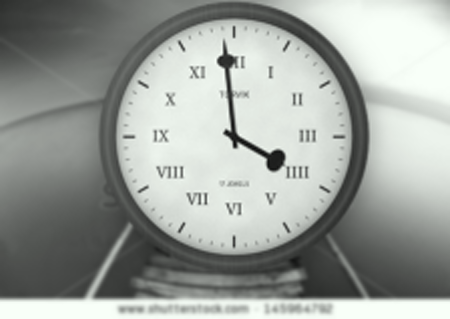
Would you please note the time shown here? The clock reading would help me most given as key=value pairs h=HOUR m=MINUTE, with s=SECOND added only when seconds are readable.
h=3 m=59
